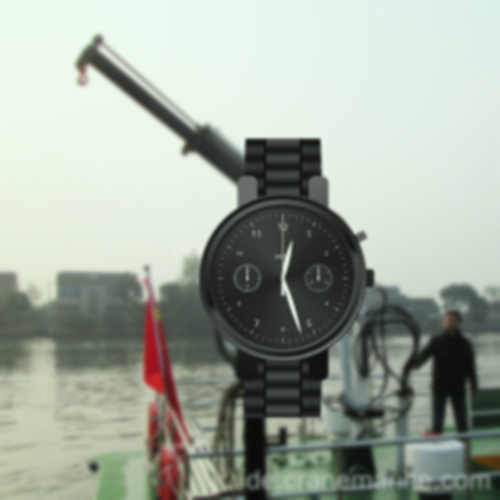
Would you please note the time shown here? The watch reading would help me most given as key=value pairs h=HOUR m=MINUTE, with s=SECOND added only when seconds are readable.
h=12 m=27
